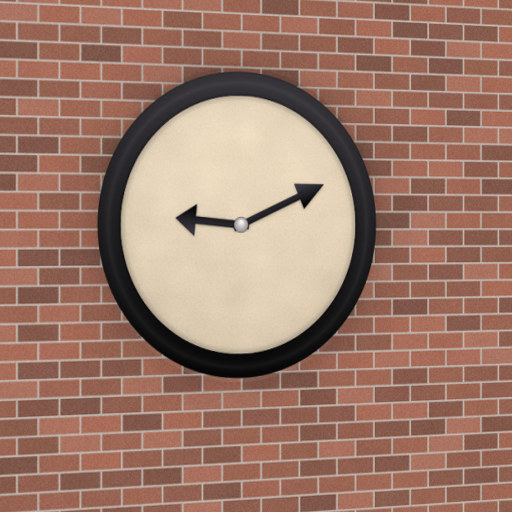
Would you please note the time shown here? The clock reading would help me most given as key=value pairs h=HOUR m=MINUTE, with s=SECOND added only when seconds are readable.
h=9 m=11
